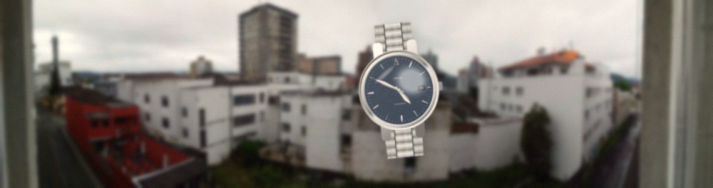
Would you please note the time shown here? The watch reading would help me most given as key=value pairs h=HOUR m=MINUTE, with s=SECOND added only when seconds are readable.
h=4 m=50
